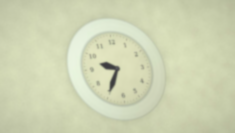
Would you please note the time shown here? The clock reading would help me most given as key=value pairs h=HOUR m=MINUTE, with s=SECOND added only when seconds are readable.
h=9 m=35
